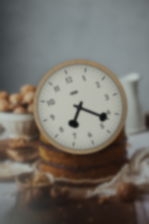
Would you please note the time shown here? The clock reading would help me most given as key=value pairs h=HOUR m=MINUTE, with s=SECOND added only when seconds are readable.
h=7 m=22
